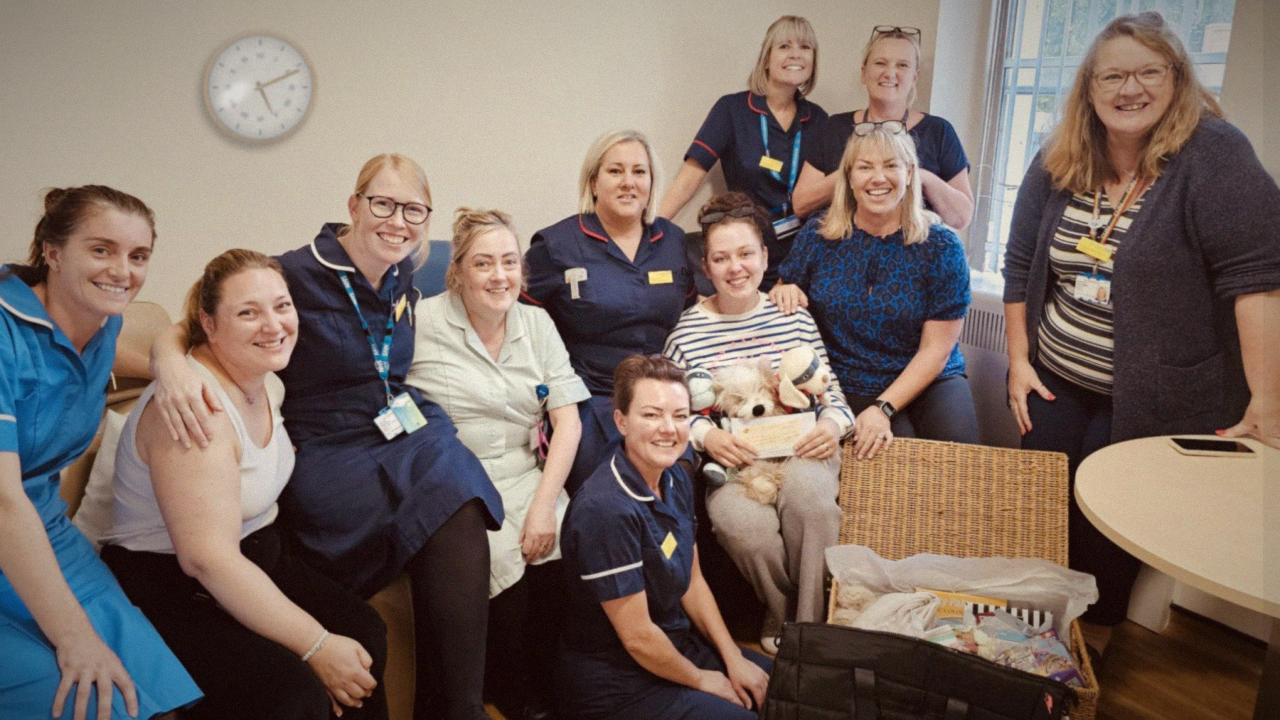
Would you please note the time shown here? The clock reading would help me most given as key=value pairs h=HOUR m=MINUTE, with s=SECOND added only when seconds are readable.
h=5 m=11
